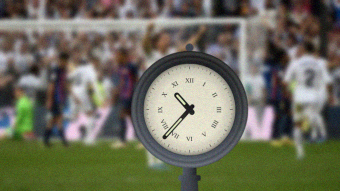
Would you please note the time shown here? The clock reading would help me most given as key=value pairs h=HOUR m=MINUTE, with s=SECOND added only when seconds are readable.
h=10 m=37
